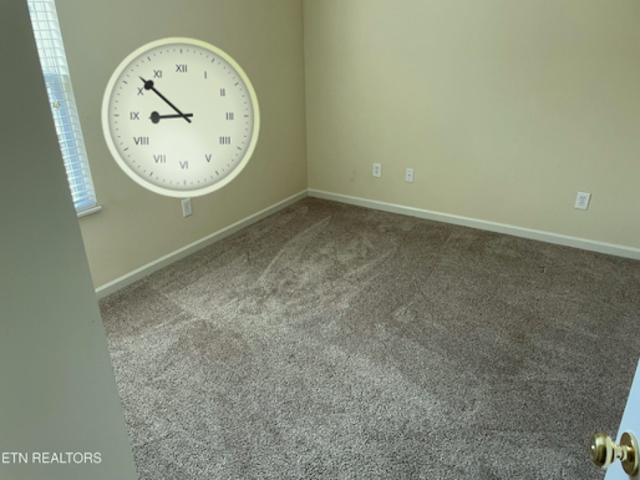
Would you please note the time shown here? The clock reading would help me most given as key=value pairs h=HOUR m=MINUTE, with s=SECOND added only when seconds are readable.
h=8 m=52
